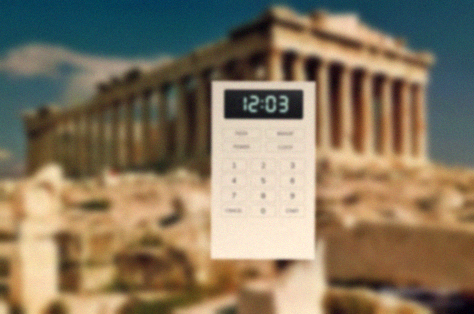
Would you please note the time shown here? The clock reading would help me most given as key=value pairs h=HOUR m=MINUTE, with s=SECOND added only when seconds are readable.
h=12 m=3
